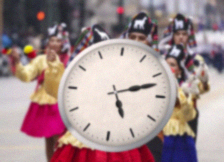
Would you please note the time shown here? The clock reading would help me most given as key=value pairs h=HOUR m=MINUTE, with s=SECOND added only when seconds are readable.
h=5 m=12
